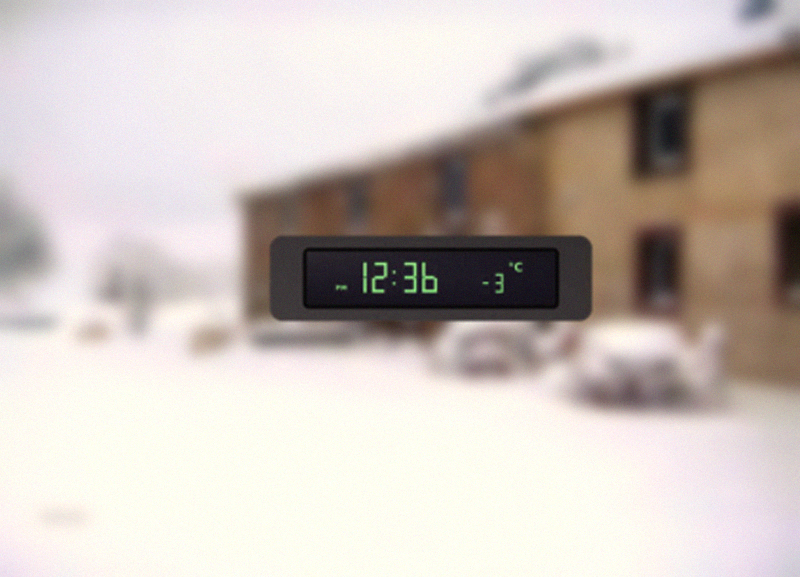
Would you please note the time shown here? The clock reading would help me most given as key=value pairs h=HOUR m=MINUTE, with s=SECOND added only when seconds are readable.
h=12 m=36
